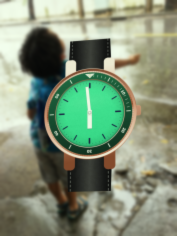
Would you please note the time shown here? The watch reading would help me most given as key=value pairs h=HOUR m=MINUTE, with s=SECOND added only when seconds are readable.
h=5 m=59
